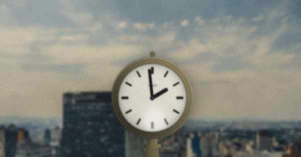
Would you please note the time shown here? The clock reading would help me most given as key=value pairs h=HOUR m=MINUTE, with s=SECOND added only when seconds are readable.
h=1 m=59
